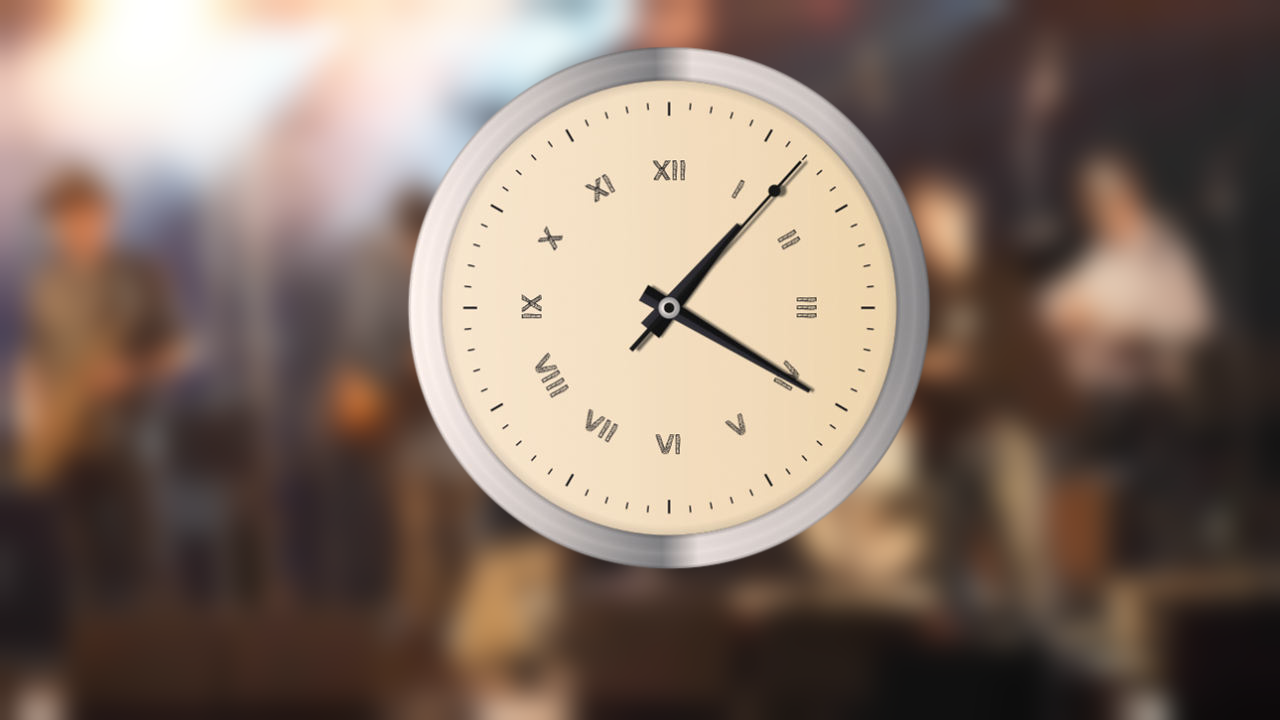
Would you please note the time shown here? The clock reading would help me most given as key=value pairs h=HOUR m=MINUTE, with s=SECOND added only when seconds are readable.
h=1 m=20 s=7
